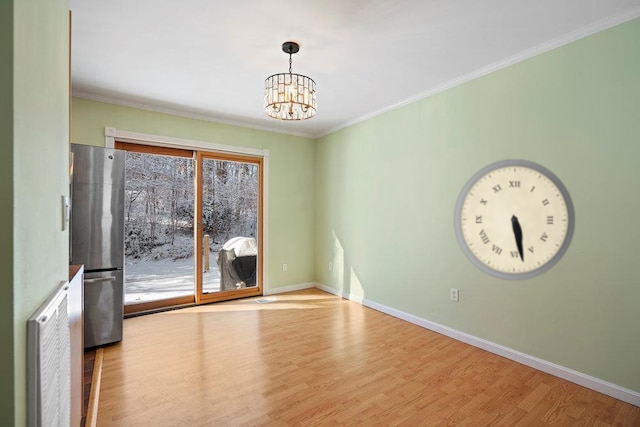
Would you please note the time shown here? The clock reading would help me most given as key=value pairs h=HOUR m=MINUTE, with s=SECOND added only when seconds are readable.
h=5 m=28
